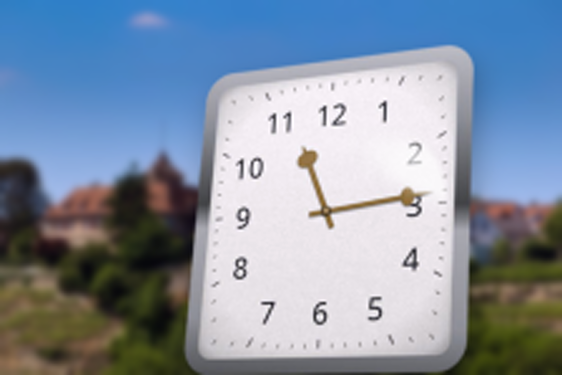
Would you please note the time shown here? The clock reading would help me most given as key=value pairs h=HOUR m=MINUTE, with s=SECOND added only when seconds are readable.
h=11 m=14
